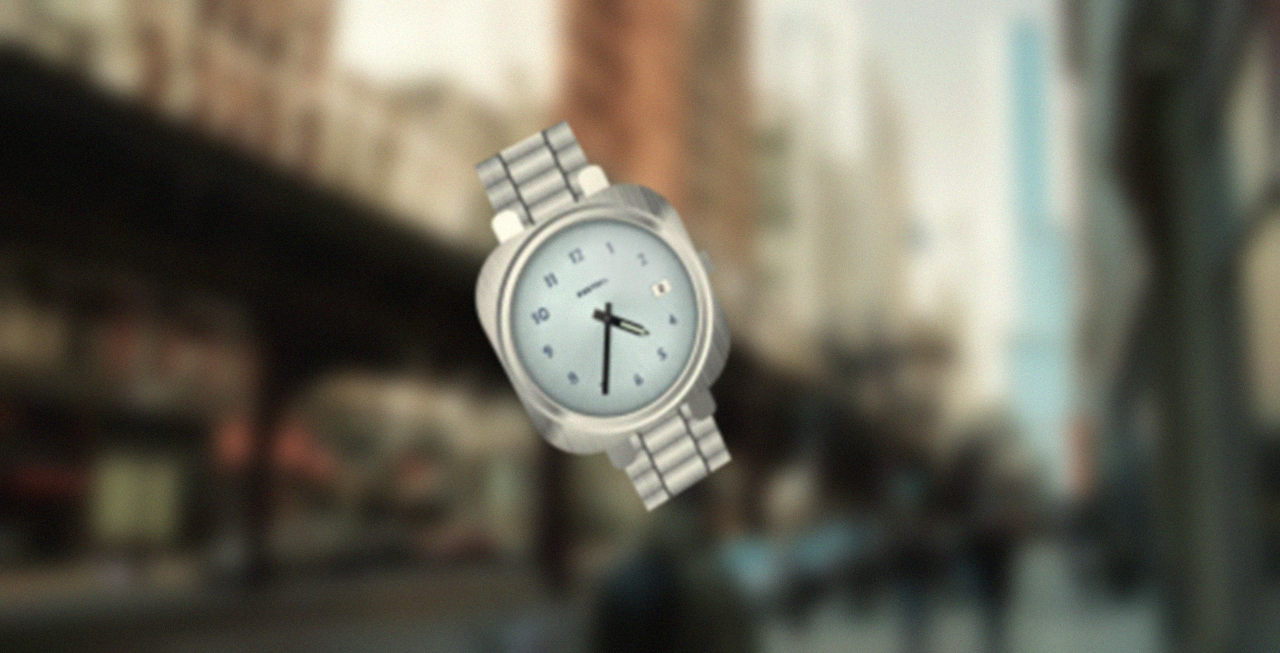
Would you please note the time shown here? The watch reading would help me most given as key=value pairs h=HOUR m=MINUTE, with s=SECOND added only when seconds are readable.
h=4 m=35
